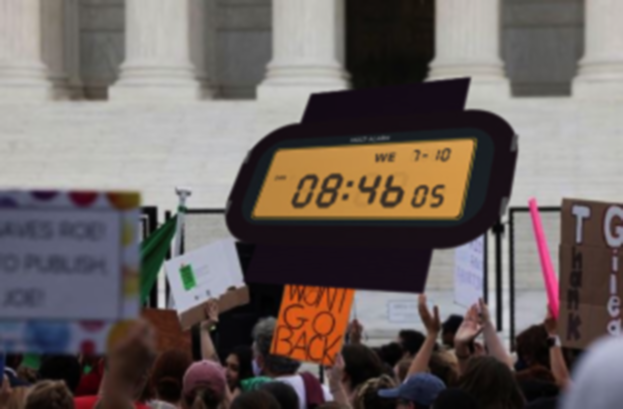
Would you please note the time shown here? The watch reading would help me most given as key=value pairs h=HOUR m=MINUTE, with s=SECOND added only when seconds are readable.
h=8 m=46 s=5
